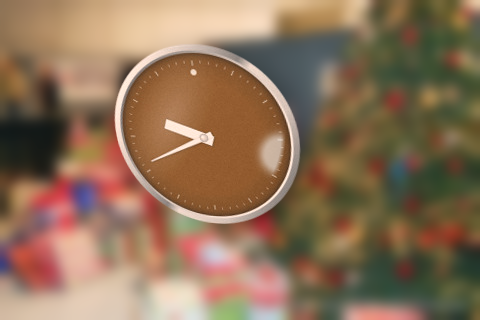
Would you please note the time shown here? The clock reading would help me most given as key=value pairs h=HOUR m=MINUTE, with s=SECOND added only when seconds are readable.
h=9 m=41
